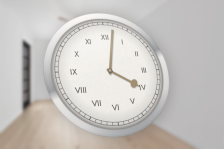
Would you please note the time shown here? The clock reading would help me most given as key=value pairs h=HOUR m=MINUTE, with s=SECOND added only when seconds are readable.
h=4 m=2
